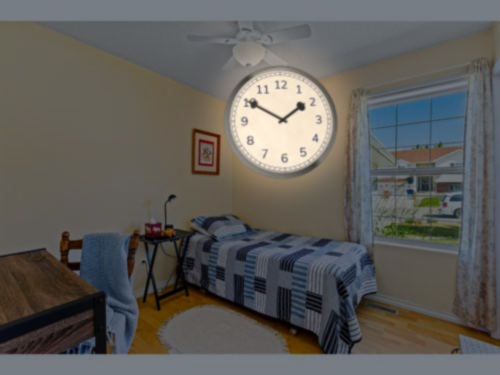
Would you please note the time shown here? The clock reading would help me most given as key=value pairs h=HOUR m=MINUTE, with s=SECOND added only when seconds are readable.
h=1 m=50
